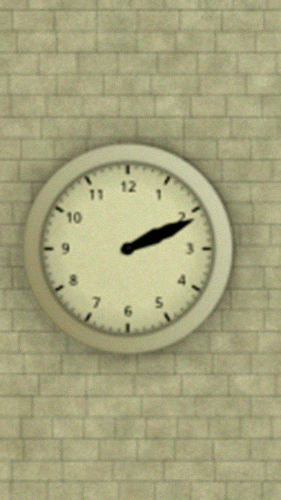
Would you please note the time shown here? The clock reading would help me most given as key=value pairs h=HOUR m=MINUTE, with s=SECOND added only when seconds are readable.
h=2 m=11
